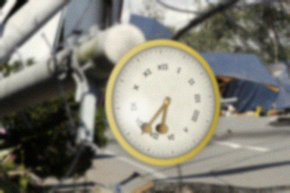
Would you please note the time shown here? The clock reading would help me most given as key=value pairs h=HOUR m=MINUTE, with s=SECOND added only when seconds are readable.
h=6 m=38
